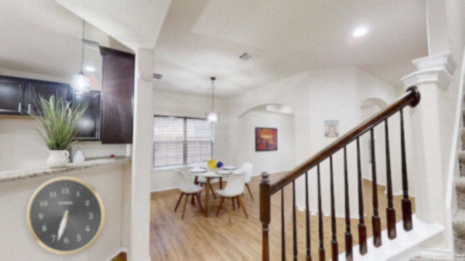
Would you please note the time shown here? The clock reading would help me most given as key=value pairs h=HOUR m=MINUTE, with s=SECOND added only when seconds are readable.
h=6 m=33
